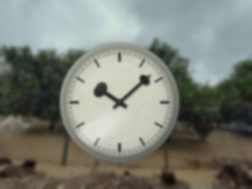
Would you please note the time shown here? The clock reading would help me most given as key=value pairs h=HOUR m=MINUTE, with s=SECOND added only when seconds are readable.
h=10 m=8
